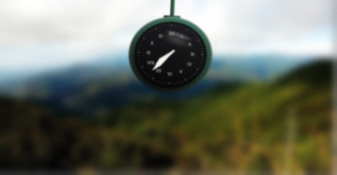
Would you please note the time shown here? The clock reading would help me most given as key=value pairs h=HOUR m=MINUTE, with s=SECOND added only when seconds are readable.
h=7 m=37
